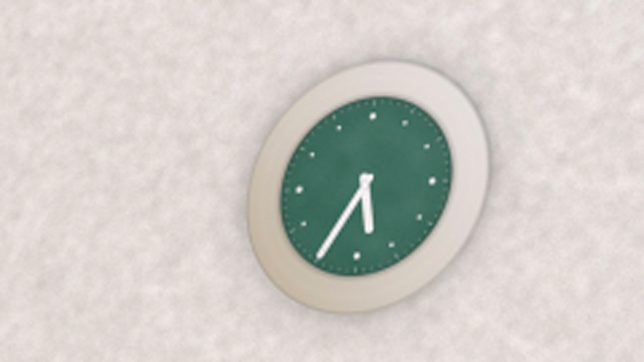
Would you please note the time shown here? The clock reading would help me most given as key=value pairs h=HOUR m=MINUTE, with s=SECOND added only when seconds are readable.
h=5 m=35
